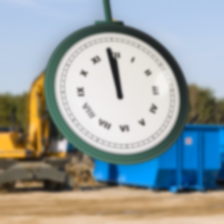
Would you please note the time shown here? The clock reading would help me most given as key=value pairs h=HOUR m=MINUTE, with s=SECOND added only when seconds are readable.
h=11 m=59
